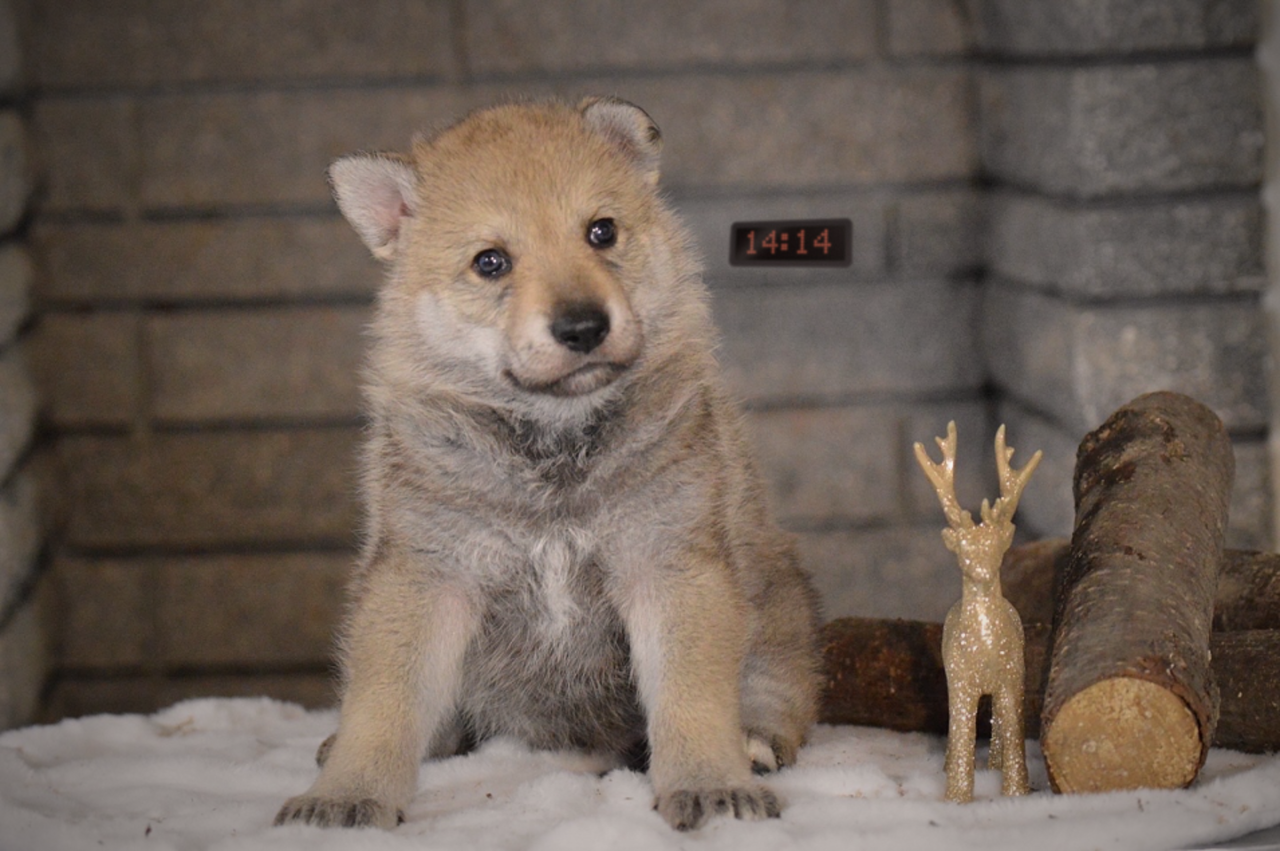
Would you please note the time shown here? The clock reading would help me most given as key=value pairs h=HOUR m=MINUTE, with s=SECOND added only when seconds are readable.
h=14 m=14
